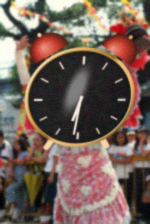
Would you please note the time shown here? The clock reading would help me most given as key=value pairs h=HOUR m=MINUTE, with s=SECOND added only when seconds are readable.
h=6 m=31
